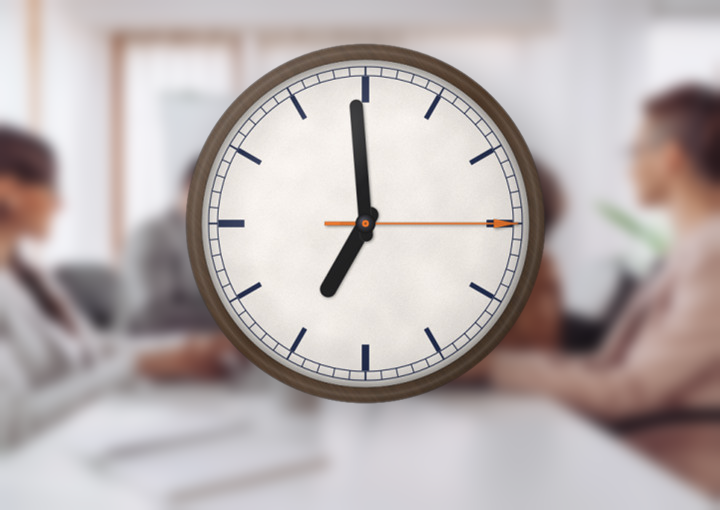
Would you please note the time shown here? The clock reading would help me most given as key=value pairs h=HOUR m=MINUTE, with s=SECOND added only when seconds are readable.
h=6 m=59 s=15
